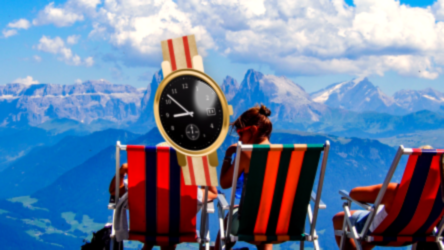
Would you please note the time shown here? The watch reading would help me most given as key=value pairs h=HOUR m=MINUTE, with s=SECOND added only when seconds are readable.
h=8 m=52
